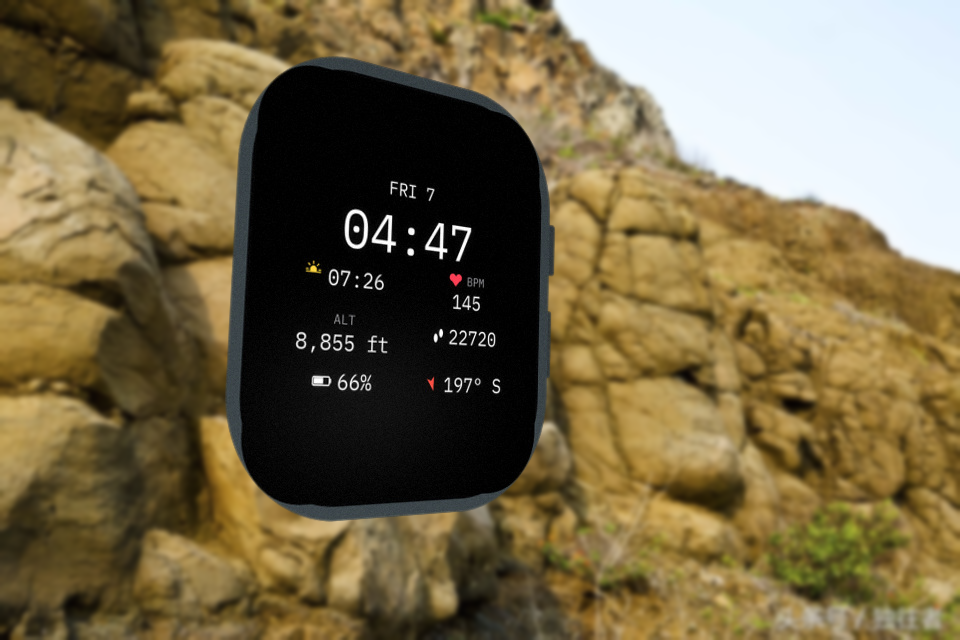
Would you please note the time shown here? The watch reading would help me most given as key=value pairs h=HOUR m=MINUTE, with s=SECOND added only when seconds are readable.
h=4 m=47
